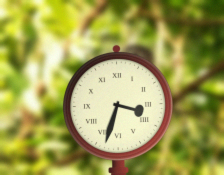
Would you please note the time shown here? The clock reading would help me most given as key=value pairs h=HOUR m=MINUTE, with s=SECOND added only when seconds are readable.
h=3 m=33
